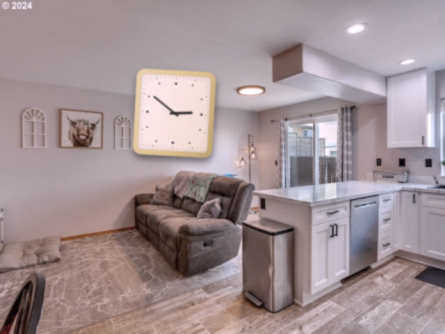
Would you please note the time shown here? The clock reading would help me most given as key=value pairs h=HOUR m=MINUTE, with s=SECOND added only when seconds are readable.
h=2 m=51
